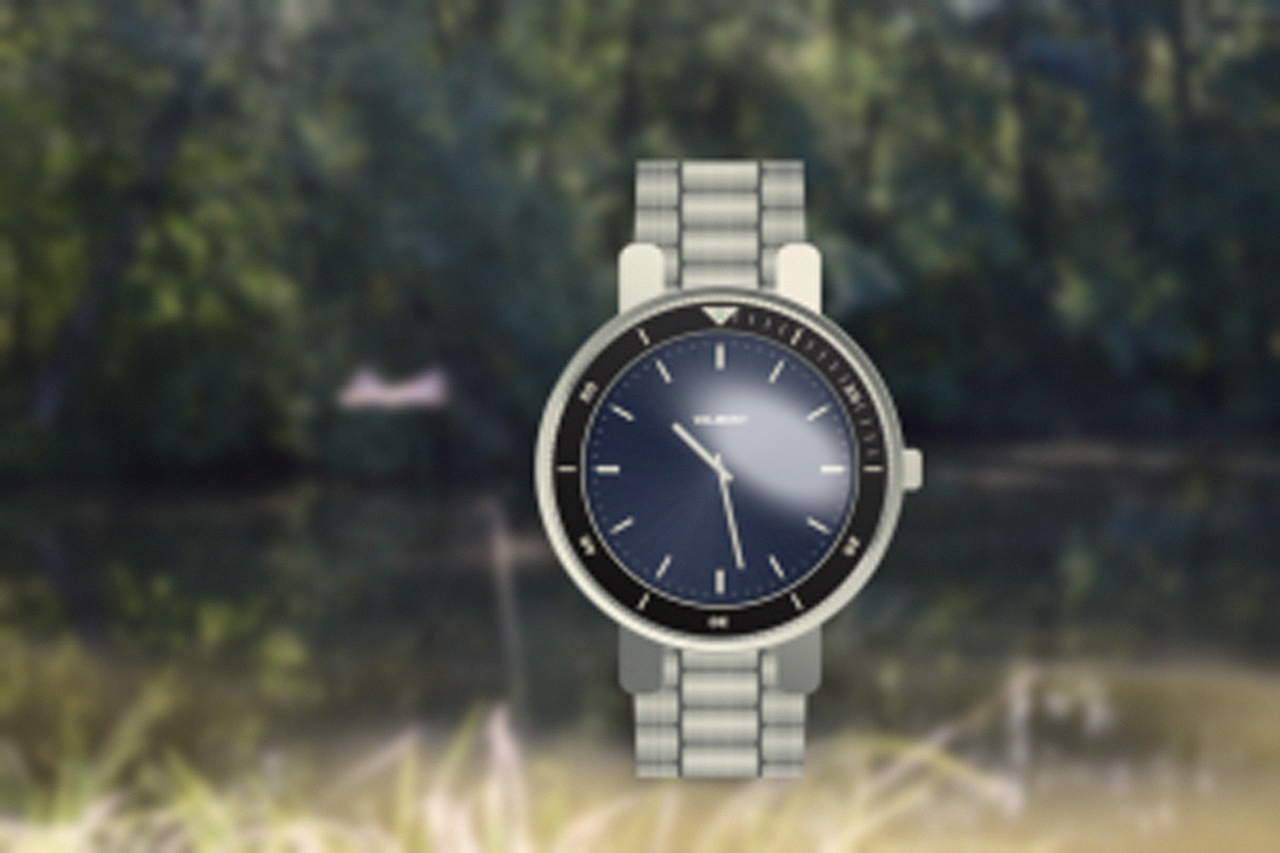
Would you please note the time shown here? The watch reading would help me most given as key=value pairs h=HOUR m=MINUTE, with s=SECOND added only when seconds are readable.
h=10 m=28
